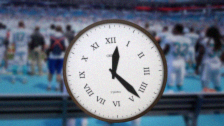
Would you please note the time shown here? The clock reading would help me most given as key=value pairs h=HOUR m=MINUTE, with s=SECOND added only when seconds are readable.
h=12 m=23
